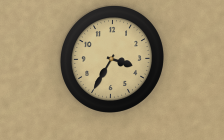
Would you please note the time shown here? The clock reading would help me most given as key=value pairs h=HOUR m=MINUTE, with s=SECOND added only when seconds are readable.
h=3 m=35
